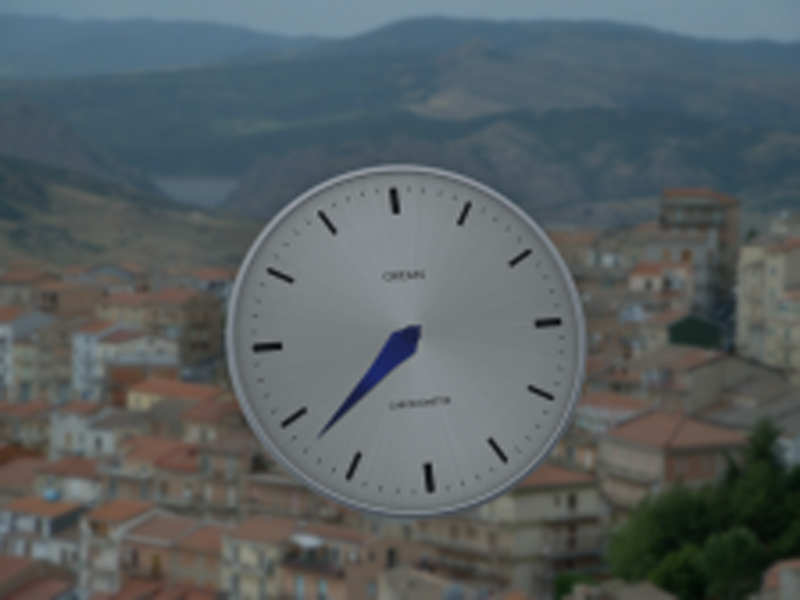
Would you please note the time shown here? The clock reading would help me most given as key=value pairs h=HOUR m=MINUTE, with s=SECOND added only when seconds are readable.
h=7 m=38
